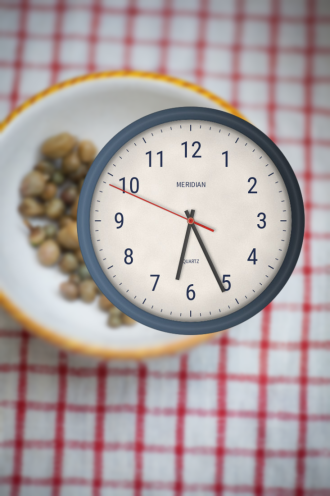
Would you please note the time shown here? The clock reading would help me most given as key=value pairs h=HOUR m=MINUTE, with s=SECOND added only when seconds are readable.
h=6 m=25 s=49
